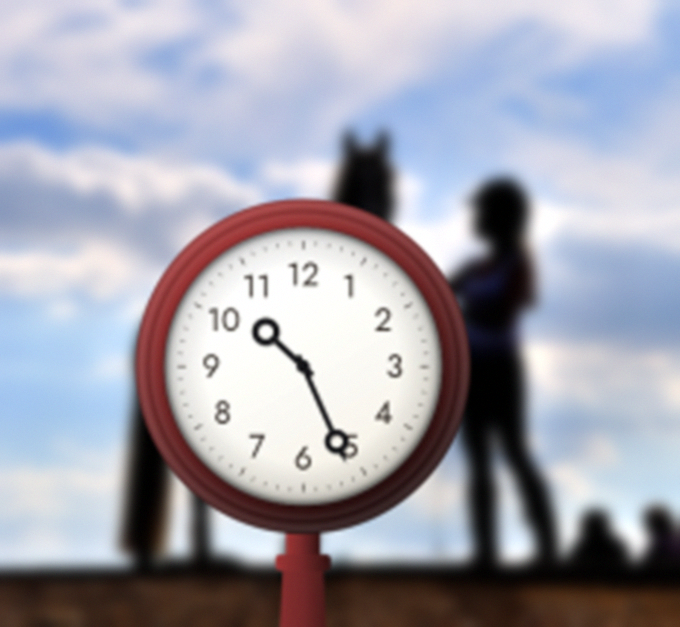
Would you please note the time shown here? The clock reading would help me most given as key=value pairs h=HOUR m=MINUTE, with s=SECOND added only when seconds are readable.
h=10 m=26
